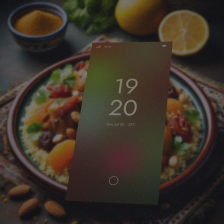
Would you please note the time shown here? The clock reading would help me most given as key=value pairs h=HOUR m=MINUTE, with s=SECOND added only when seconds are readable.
h=19 m=20
